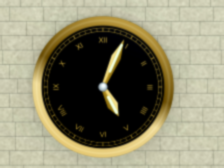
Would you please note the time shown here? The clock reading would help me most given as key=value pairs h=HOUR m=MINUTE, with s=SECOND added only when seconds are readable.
h=5 m=4
